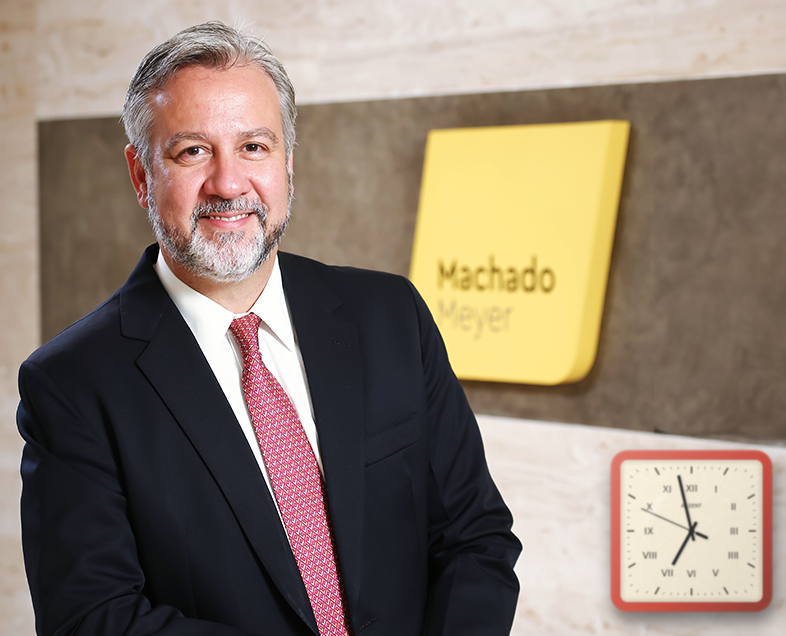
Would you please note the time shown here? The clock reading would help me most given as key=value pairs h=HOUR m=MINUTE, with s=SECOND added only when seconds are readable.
h=6 m=57 s=49
